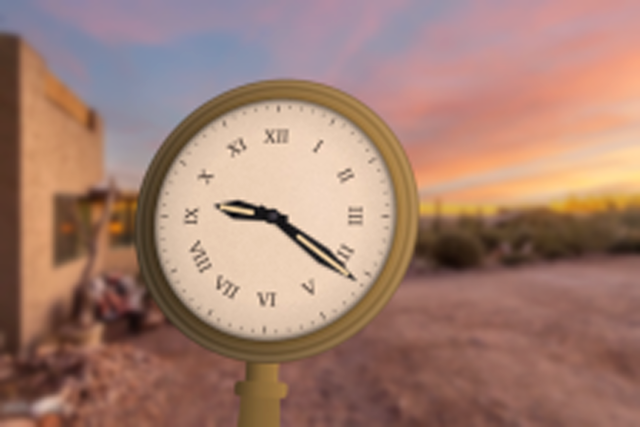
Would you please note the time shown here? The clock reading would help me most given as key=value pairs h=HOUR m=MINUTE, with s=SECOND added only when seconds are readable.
h=9 m=21
